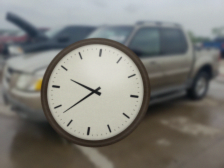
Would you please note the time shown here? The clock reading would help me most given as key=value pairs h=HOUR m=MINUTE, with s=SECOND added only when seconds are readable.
h=9 m=38
